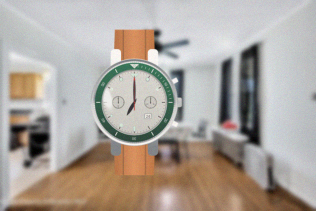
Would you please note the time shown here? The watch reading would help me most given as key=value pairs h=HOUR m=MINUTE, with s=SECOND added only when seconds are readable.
h=7 m=0
